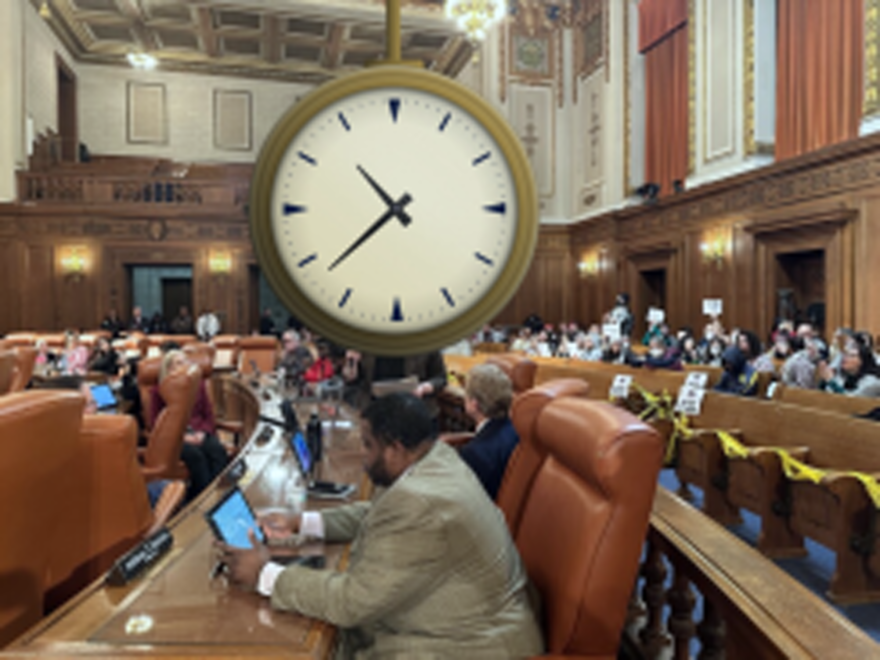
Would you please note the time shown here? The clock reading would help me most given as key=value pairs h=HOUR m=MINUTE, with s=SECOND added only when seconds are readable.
h=10 m=38
